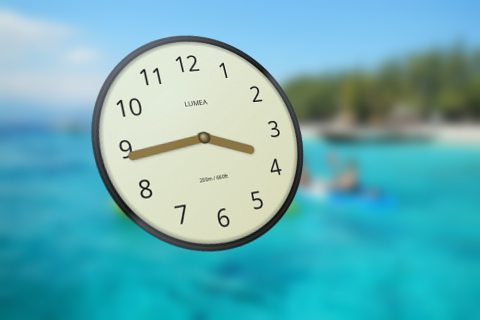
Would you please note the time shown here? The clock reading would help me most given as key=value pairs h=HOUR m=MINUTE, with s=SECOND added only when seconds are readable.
h=3 m=44
